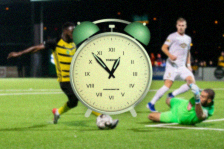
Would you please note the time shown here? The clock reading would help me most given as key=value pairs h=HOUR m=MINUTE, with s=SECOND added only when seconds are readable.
h=12 m=53
